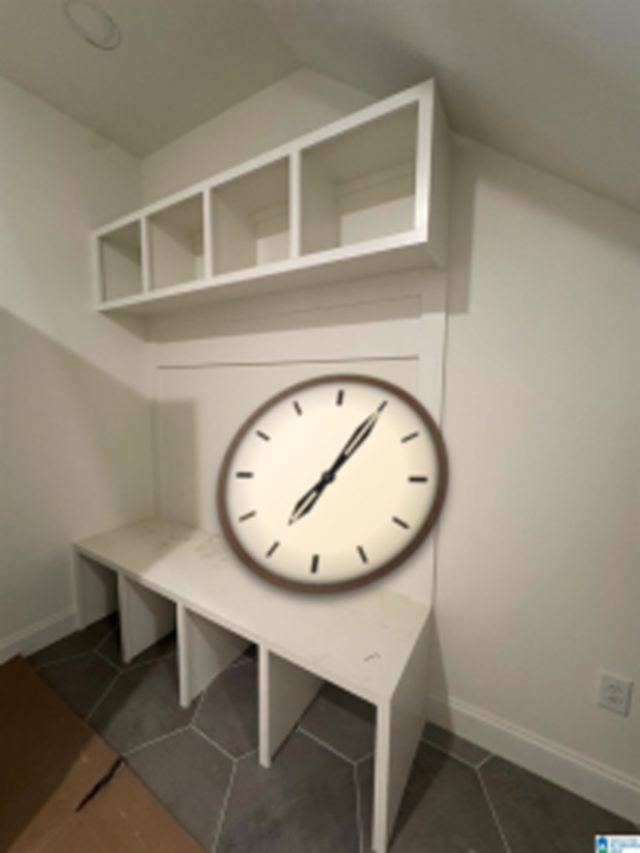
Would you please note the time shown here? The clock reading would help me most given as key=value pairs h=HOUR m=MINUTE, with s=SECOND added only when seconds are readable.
h=7 m=5
